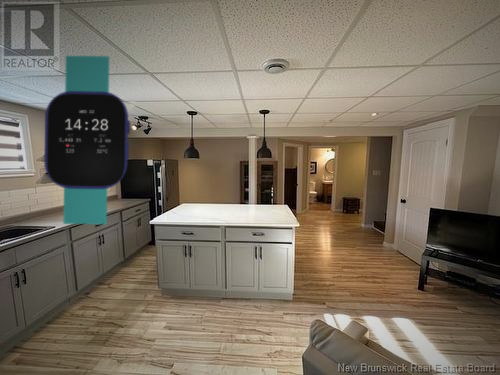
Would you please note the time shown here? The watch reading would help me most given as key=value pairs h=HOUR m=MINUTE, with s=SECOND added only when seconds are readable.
h=14 m=28
